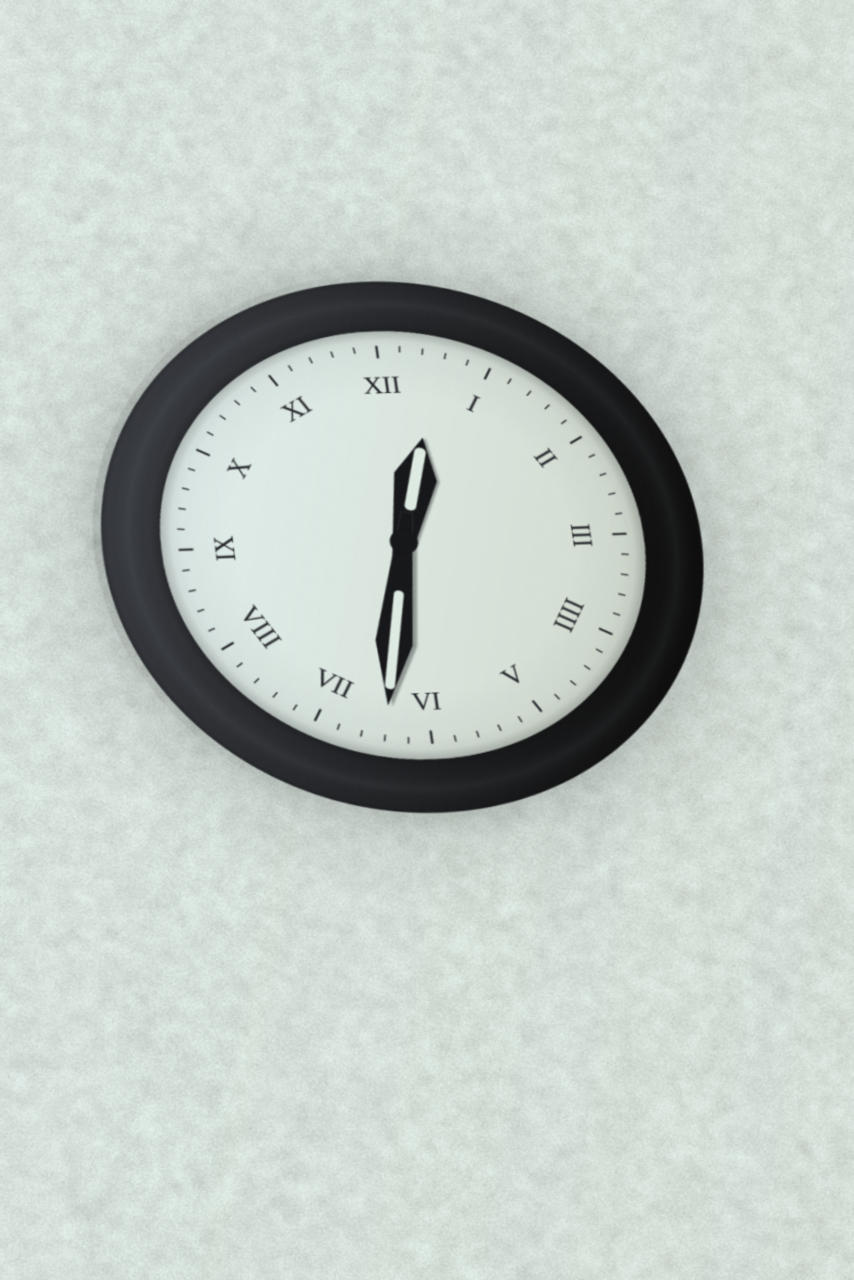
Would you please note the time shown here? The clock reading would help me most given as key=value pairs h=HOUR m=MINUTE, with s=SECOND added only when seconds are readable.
h=12 m=32
